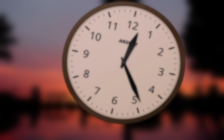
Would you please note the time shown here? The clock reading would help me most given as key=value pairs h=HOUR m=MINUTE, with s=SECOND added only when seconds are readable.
h=12 m=24
